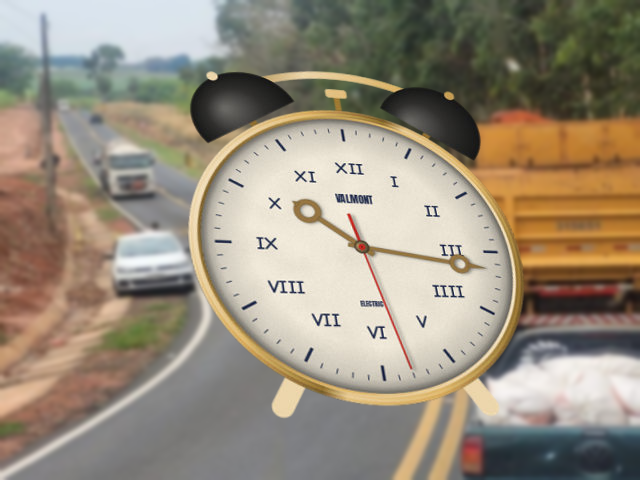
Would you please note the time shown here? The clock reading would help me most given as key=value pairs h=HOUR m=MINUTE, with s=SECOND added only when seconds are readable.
h=10 m=16 s=28
